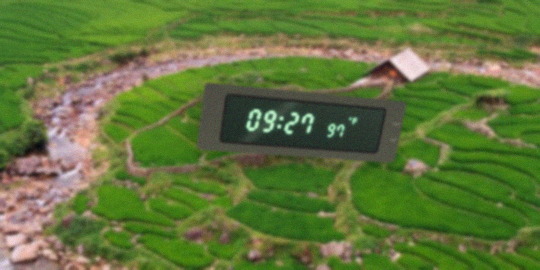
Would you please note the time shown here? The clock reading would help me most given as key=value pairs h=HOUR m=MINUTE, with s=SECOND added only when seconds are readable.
h=9 m=27
